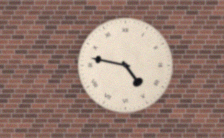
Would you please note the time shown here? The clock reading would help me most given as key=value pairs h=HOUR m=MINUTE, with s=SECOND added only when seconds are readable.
h=4 m=47
